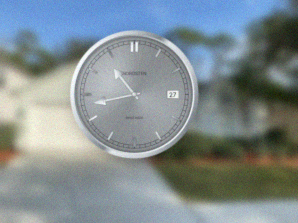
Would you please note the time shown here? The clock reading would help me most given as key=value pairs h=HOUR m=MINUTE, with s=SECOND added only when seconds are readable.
h=10 m=43
